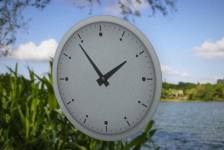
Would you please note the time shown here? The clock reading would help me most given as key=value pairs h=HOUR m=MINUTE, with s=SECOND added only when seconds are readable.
h=1 m=54
